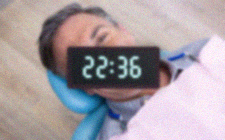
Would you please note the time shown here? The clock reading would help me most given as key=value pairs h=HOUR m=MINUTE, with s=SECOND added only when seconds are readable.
h=22 m=36
